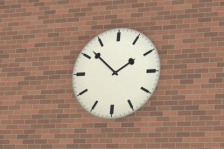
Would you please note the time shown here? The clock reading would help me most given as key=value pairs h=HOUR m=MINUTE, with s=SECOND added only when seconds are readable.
h=1 m=52
